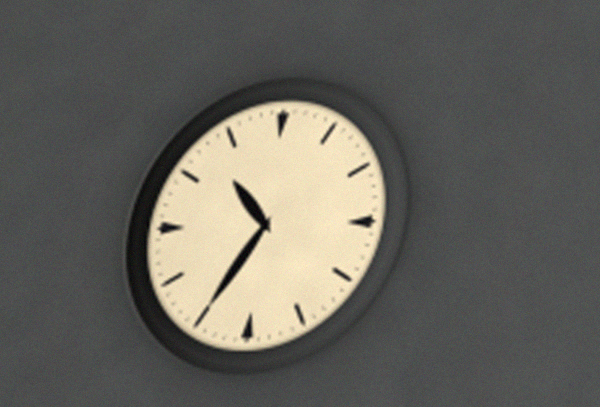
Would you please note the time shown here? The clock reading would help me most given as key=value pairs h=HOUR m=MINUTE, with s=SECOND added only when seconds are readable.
h=10 m=35
